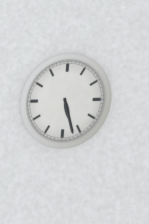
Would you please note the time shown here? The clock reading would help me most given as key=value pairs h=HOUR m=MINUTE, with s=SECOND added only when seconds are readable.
h=5 m=27
